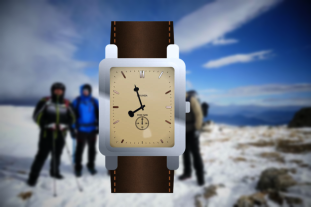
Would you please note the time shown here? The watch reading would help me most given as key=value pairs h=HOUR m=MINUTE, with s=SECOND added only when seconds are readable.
h=7 m=57
